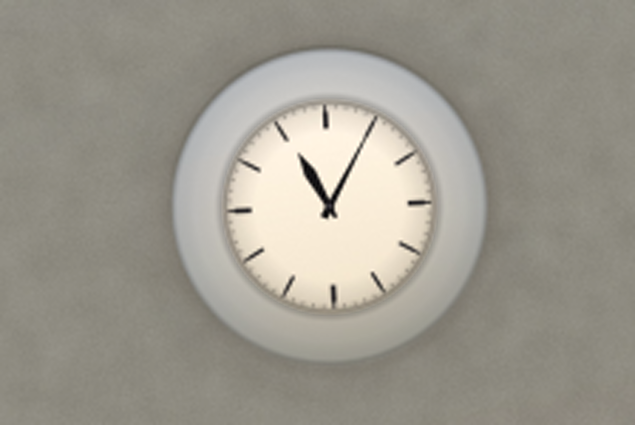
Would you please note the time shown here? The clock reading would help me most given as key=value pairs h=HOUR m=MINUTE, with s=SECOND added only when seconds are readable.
h=11 m=5
